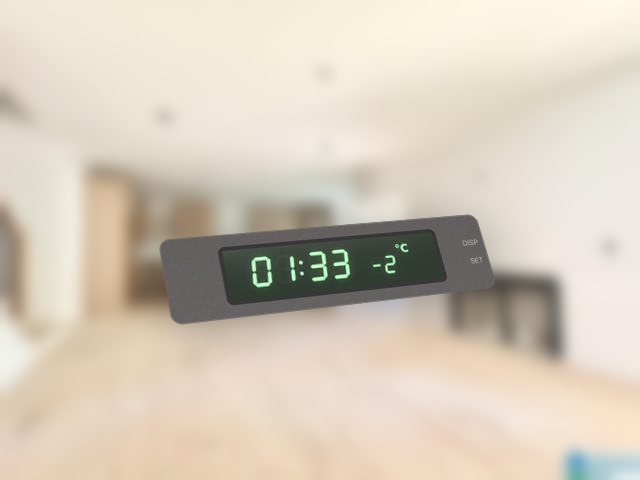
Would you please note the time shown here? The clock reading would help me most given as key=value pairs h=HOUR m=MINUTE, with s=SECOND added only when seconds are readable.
h=1 m=33
